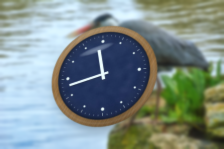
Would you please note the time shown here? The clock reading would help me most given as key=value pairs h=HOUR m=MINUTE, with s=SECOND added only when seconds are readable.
h=11 m=43
